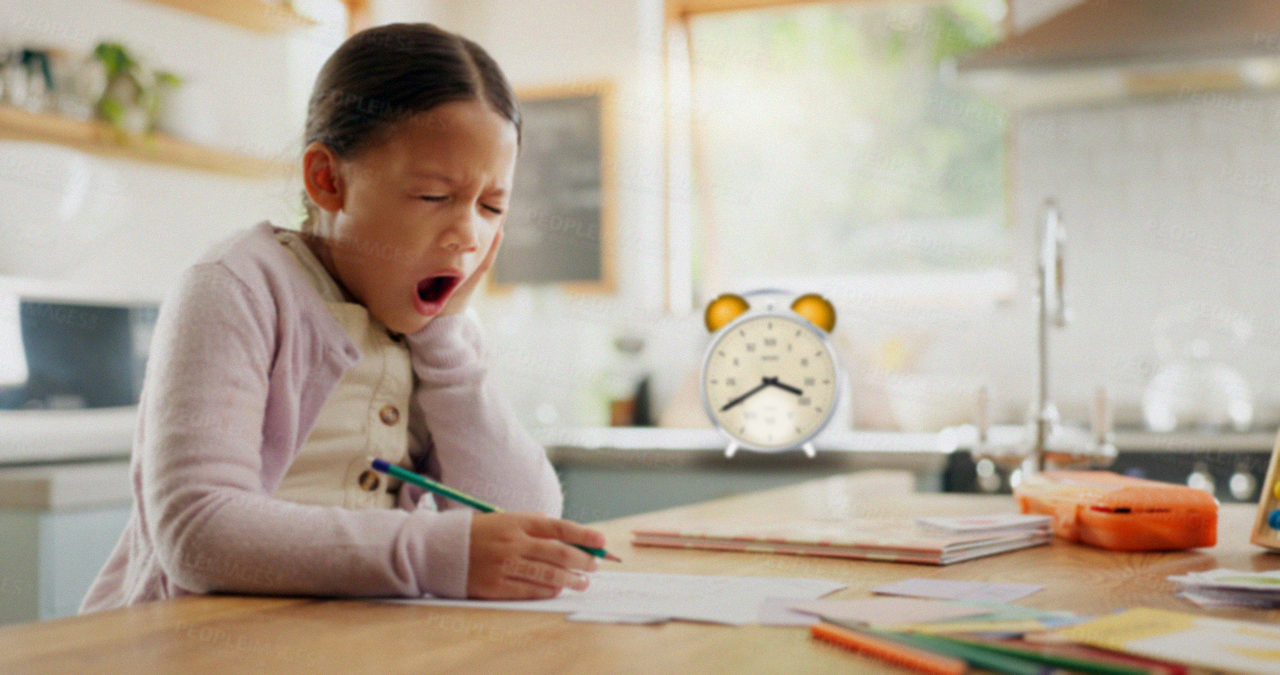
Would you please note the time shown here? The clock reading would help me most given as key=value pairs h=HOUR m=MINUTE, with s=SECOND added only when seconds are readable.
h=3 m=40
